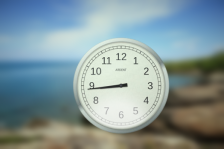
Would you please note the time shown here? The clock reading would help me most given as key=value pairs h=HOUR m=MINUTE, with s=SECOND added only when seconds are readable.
h=8 m=44
